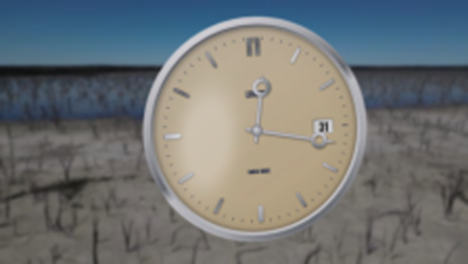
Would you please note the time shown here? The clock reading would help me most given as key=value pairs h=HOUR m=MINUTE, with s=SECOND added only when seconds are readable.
h=12 m=17
